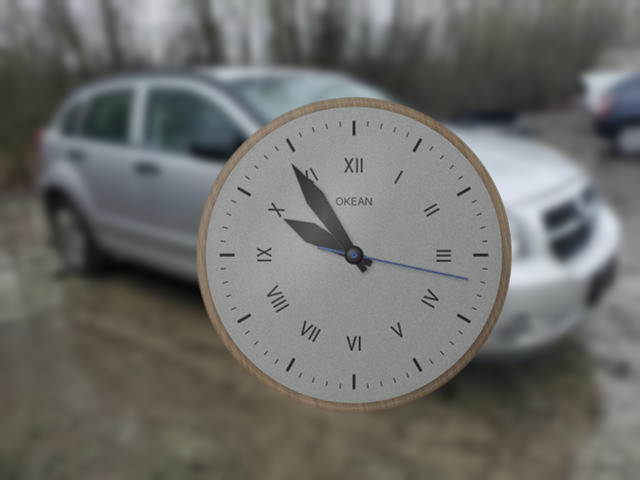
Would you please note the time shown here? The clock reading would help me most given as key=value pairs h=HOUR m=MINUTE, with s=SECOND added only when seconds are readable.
h=9 m=54 s=17
